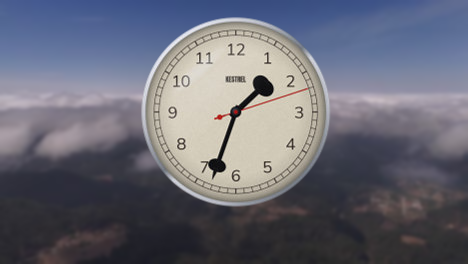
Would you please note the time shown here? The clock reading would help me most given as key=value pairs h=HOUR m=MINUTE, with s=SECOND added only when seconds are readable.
h=1 m=33 s=12
